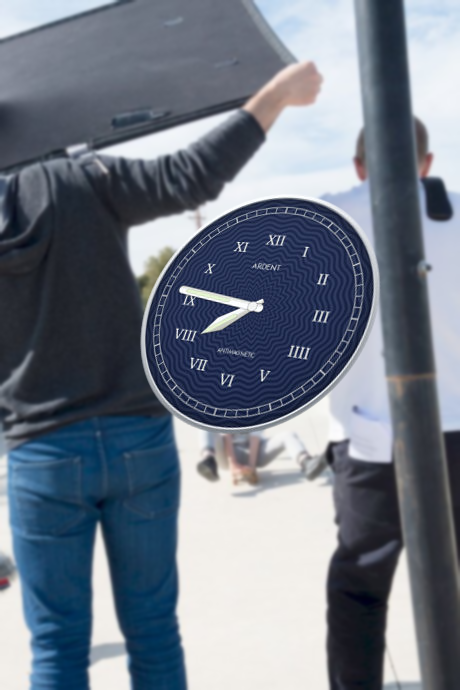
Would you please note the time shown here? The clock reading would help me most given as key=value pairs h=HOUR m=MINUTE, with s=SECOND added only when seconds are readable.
h=7 m=46
